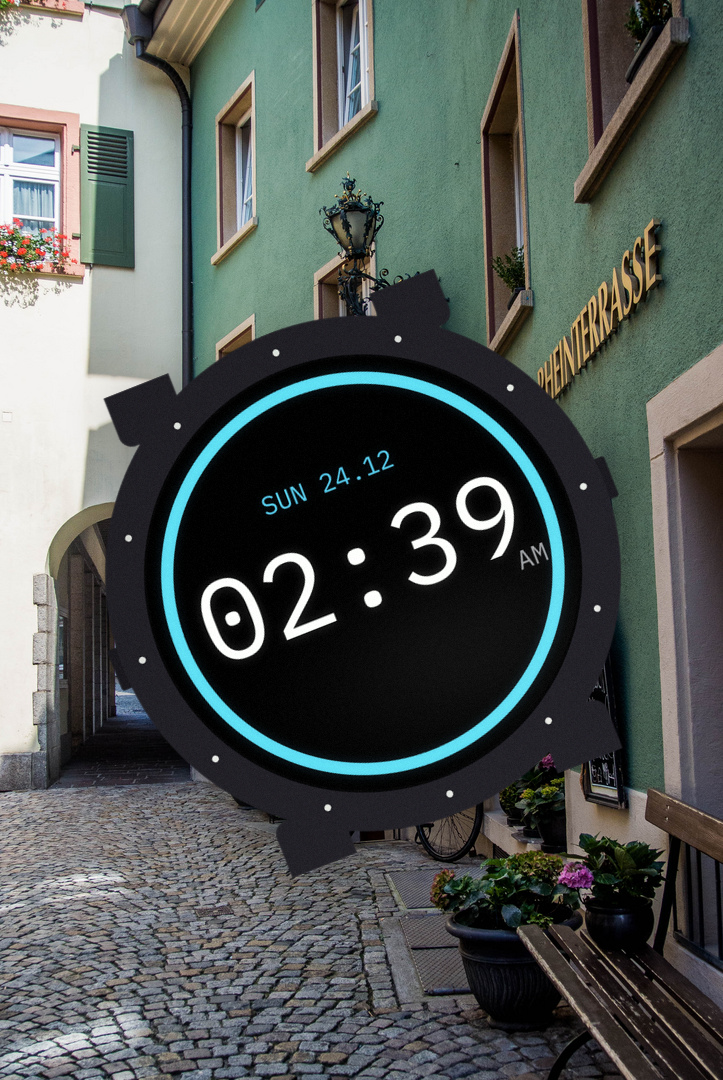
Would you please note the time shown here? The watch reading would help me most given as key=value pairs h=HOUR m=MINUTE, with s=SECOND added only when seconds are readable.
h=2 m=39
